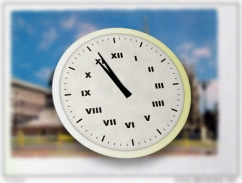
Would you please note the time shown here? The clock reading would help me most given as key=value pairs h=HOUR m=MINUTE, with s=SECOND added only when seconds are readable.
h=10 m=56
